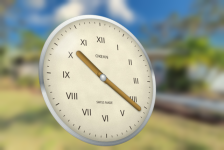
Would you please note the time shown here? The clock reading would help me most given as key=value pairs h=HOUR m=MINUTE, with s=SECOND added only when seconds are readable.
h=10 m=21
